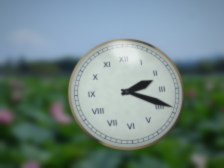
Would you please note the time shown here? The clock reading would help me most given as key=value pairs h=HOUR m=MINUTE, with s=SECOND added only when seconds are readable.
h=2 m=19
